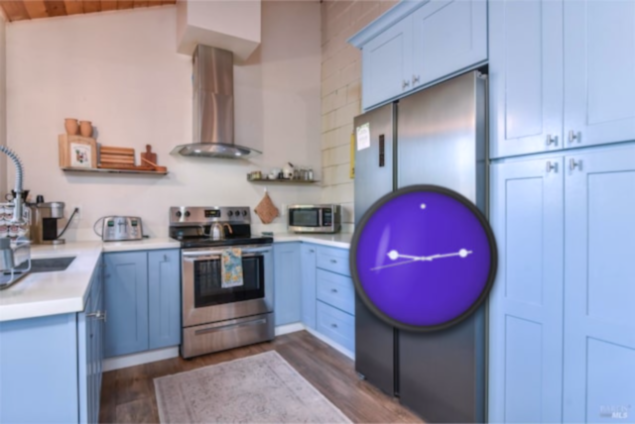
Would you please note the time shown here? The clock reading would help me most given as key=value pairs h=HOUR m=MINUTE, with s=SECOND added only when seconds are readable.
h=9 m=13 s=43
